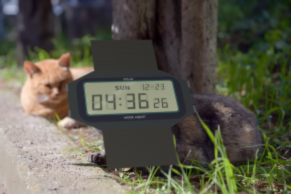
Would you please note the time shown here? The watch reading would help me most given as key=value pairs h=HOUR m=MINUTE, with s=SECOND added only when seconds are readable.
h=4 m=36 s=26
